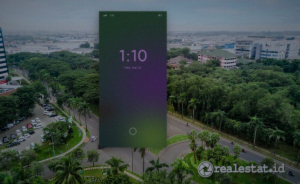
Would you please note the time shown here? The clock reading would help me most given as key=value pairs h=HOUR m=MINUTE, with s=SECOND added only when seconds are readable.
h=1 m=10
